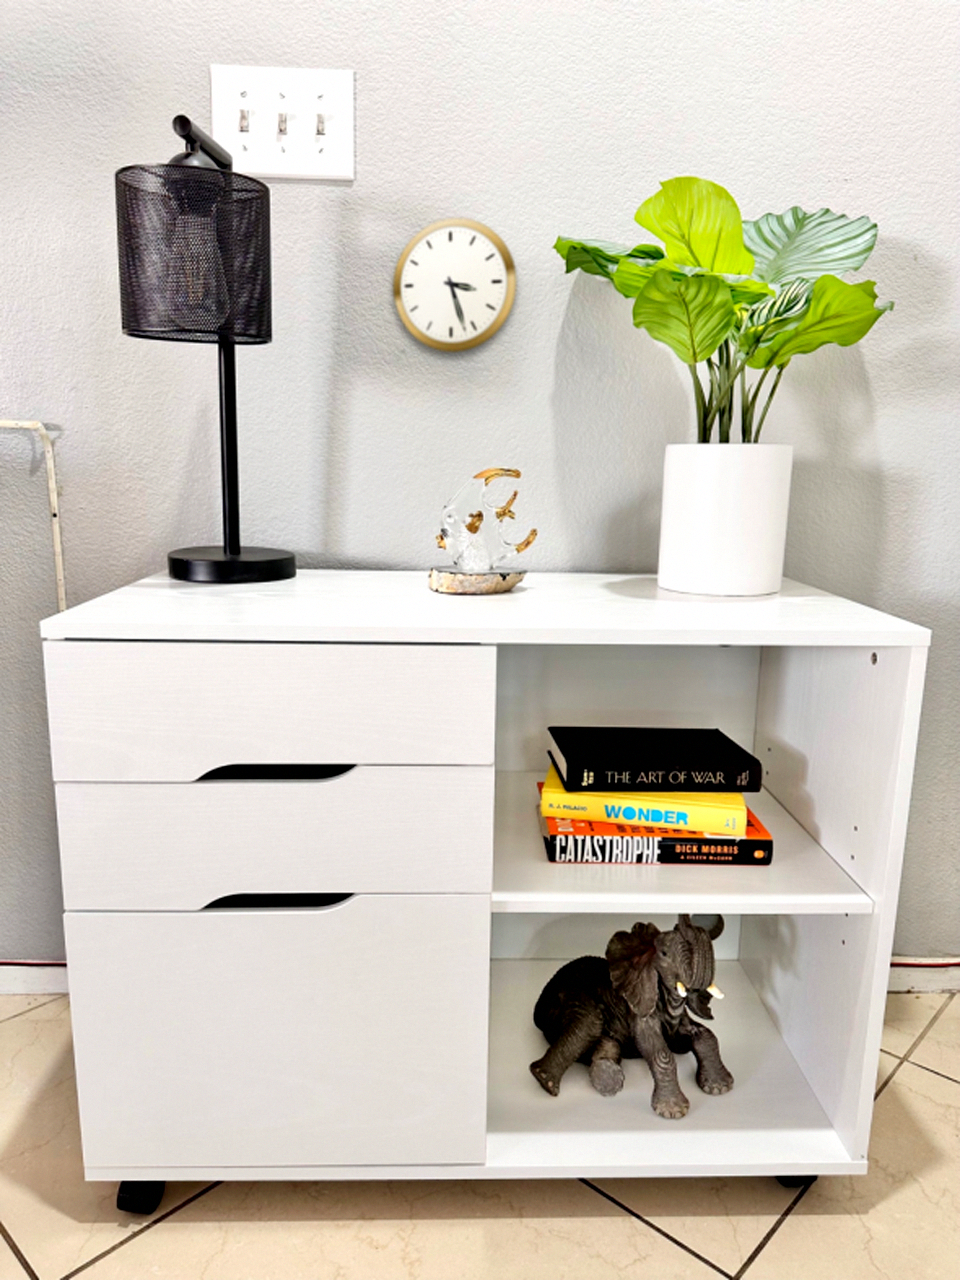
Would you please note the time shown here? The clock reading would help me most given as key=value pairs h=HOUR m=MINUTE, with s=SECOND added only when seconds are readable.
h=3 m=27
